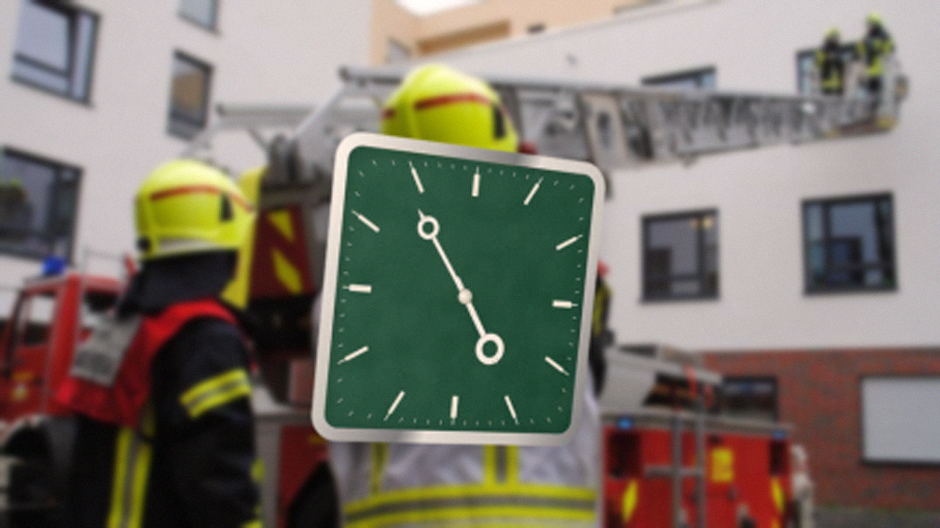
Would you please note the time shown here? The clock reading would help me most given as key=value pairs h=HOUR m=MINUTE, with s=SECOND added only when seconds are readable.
h=4 m=54
